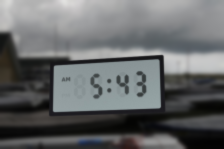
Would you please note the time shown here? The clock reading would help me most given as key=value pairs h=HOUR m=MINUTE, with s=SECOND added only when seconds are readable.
h=5 m=43
